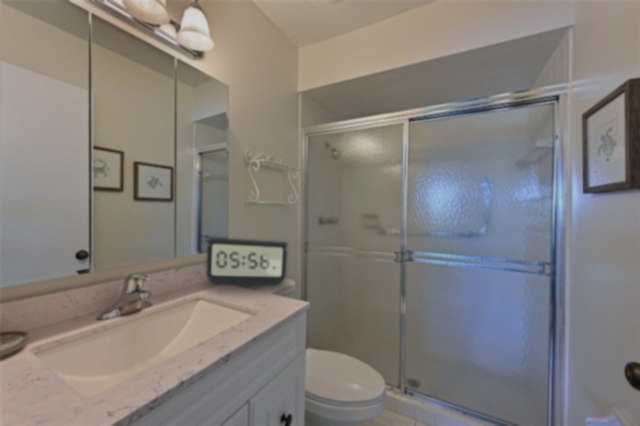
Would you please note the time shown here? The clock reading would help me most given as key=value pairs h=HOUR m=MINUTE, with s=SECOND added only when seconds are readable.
h=5 m=56
